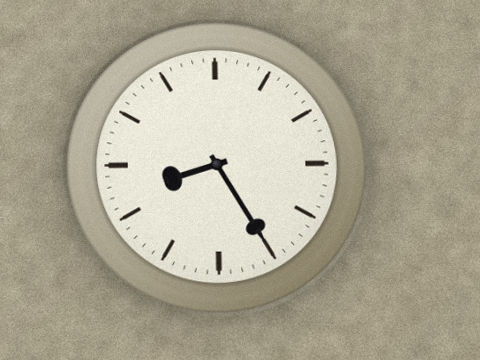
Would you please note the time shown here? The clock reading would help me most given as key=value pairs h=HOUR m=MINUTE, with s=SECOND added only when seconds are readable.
h=8 m=25
